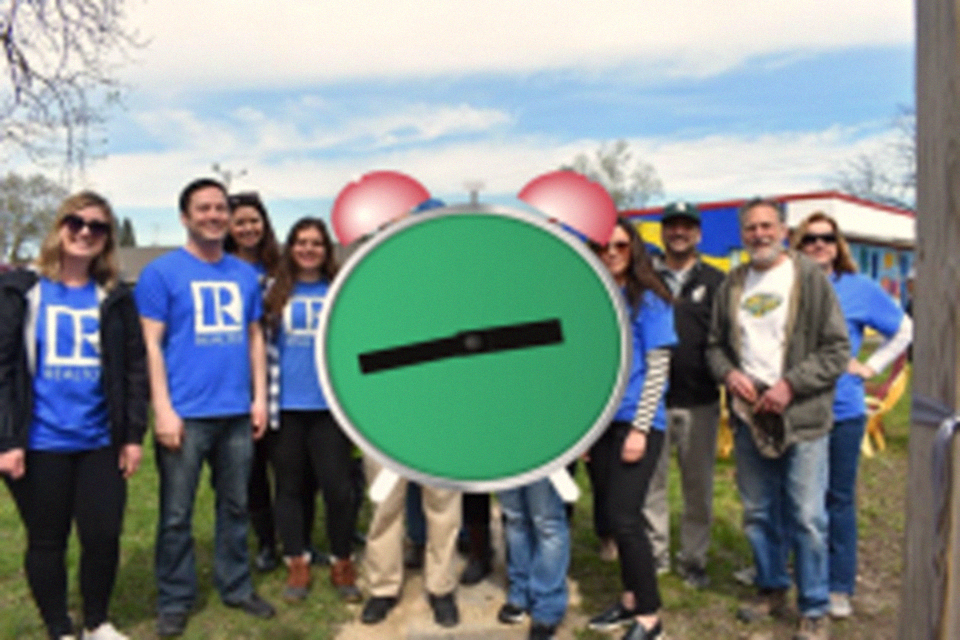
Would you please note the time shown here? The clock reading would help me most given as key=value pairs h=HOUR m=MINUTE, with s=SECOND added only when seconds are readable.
h=2 m=43
